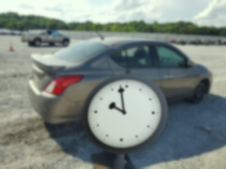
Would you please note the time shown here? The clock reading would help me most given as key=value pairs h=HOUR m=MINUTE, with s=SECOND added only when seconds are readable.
h=9 m=58
